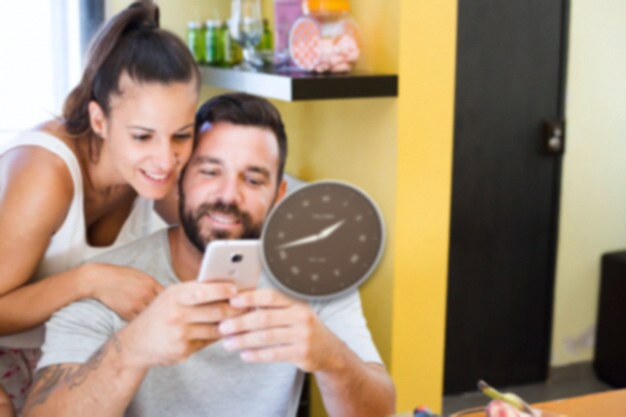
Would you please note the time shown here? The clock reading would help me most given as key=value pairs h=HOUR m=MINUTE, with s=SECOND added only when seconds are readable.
h=1 m=42
